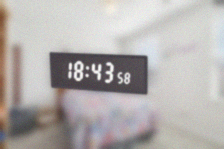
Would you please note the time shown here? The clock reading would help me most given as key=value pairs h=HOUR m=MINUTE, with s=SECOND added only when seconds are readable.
h=18 m=43 s=58
